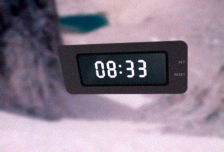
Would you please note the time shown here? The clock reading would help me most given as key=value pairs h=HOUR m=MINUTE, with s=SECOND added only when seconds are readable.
h=8 m=33
